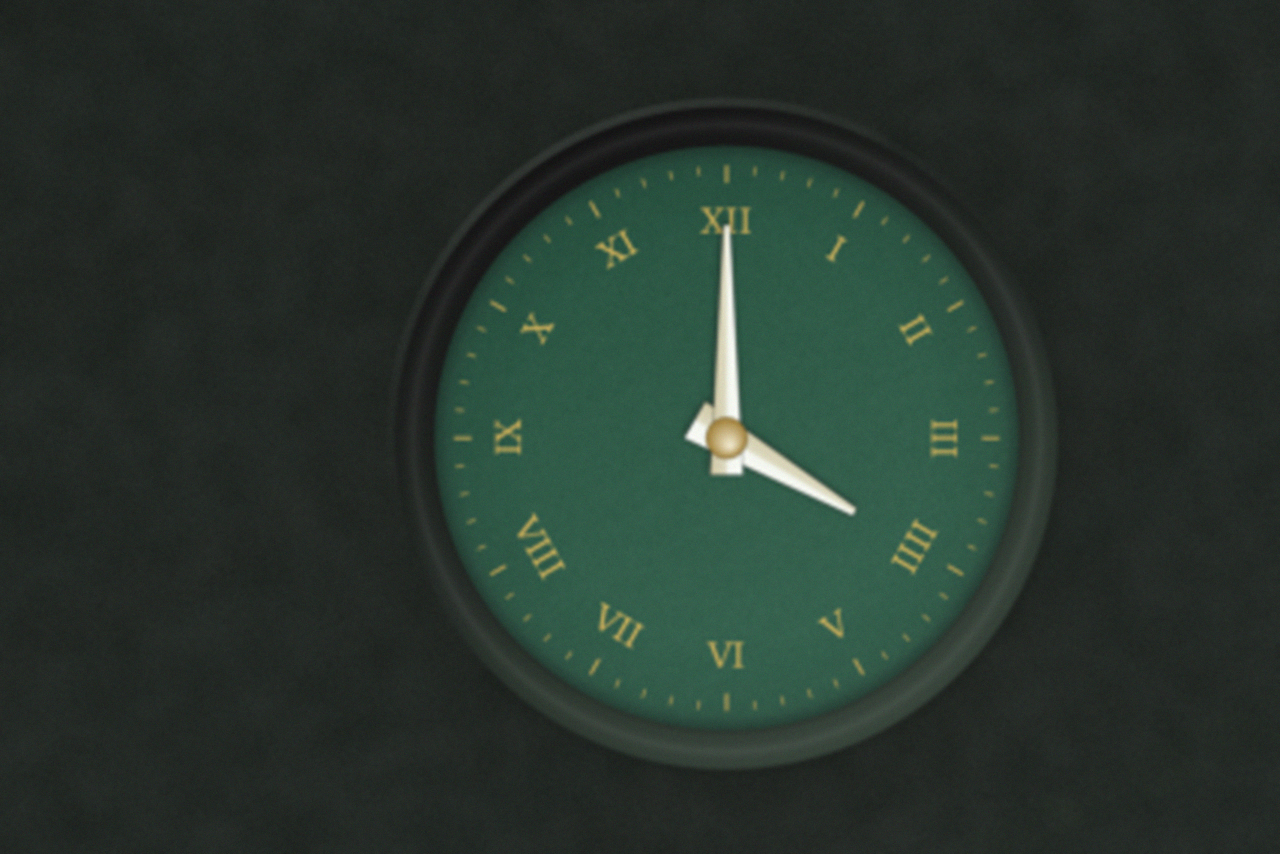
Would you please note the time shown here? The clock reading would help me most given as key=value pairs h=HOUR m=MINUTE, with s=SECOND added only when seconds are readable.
h=4 m=0
